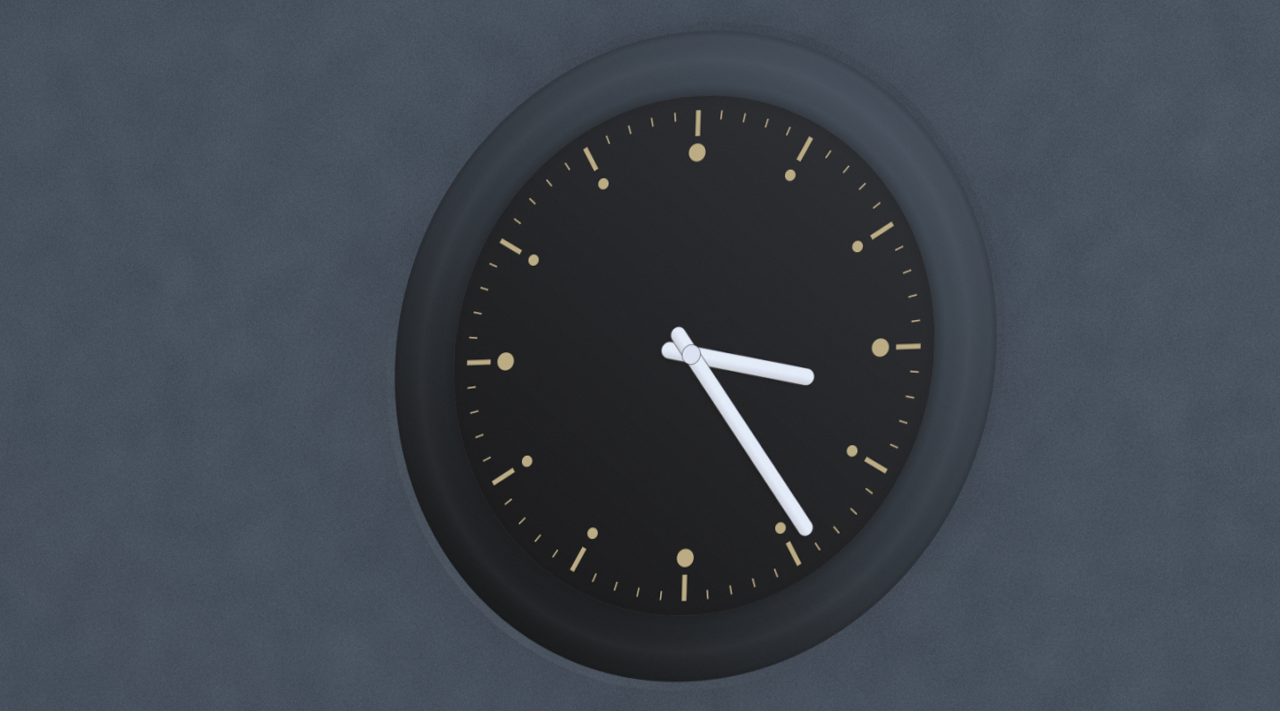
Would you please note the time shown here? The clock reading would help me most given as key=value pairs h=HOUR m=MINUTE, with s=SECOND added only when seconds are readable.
h=3 m=24
